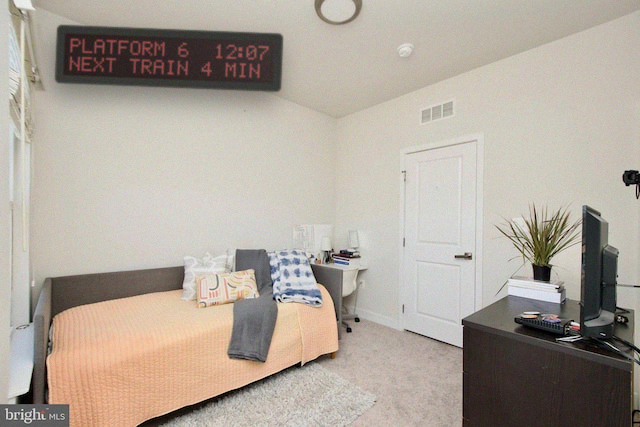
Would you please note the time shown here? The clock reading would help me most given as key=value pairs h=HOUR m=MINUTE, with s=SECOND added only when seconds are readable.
h=12 m=7
